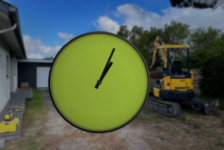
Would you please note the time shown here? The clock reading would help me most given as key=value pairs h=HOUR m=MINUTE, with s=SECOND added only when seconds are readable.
h=1 m=4
